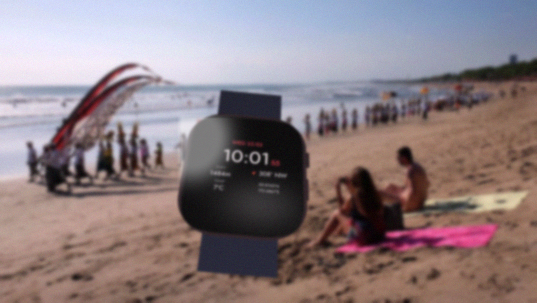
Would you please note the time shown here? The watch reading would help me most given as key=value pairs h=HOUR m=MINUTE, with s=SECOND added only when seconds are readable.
h=10 m=1
